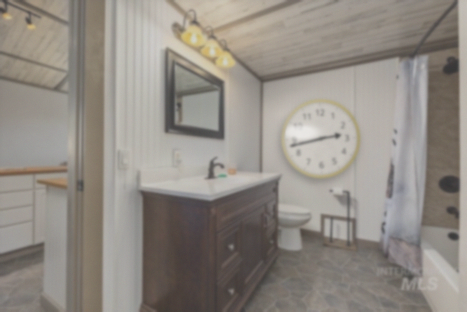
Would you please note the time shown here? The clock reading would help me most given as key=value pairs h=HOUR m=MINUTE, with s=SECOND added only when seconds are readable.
h=2 m=43
